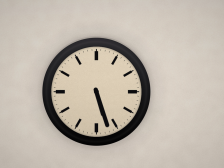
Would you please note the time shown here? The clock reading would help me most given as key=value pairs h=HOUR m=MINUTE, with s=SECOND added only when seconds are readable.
h=5 m=27
